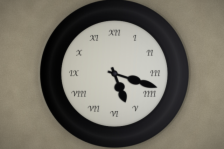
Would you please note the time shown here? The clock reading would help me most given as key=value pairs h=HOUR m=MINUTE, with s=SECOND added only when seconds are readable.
h=5 m=18
